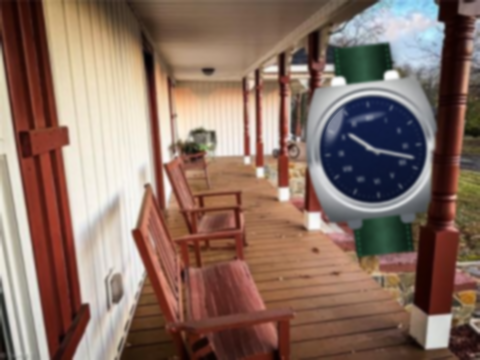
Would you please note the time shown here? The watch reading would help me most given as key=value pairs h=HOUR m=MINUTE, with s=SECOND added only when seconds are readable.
h=10 m=18
